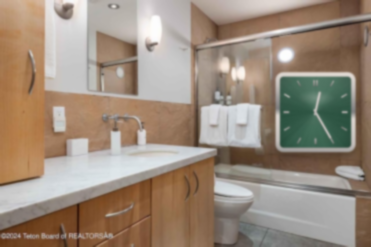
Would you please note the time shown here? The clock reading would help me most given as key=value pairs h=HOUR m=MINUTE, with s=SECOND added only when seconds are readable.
h=12 m=25
